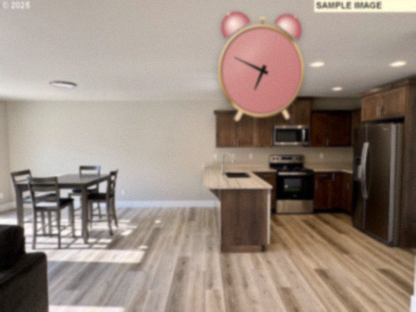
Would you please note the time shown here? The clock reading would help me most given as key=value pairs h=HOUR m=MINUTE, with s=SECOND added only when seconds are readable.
h=6 m=49
